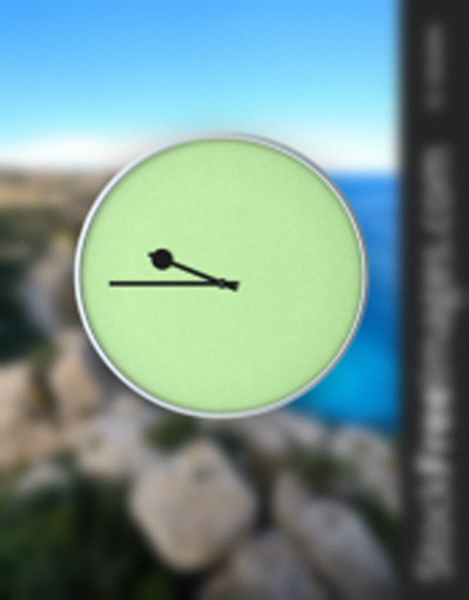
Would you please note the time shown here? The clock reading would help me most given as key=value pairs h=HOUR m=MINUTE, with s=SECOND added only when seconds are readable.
h=9 m=45
